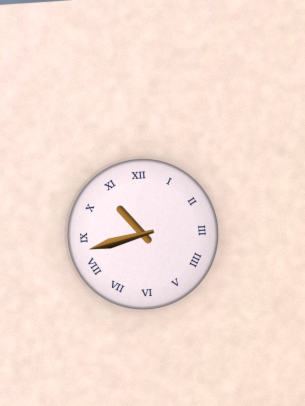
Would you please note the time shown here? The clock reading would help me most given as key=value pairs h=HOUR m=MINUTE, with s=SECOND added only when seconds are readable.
h=10 m=43
